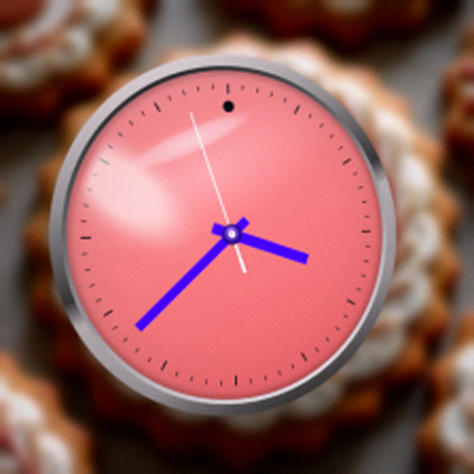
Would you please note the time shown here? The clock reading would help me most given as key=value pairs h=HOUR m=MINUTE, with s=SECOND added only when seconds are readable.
h=3 m=37 s=57
